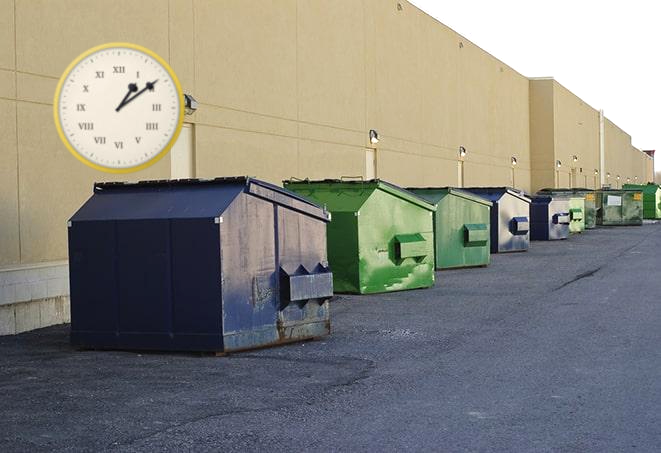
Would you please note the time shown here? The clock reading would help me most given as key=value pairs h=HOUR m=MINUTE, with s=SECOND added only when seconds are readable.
h=1 m=9
